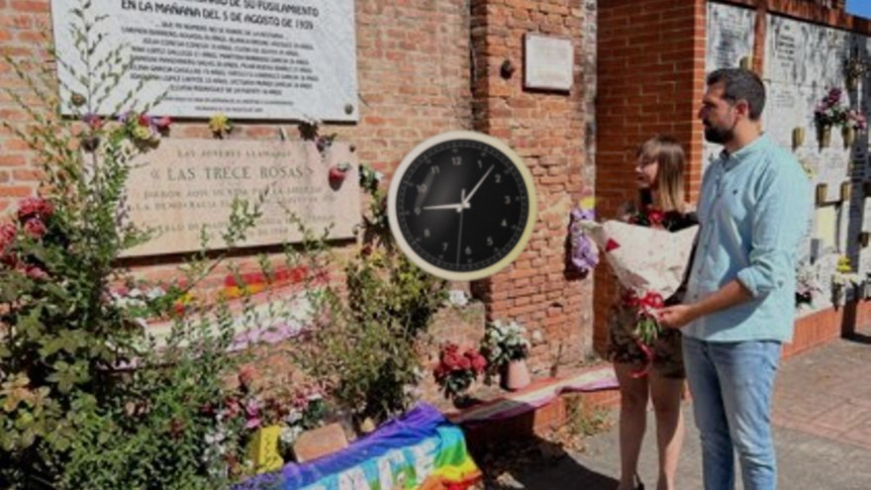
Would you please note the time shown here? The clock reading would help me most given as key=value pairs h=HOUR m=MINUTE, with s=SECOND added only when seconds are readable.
h=9 m=7 s=32
